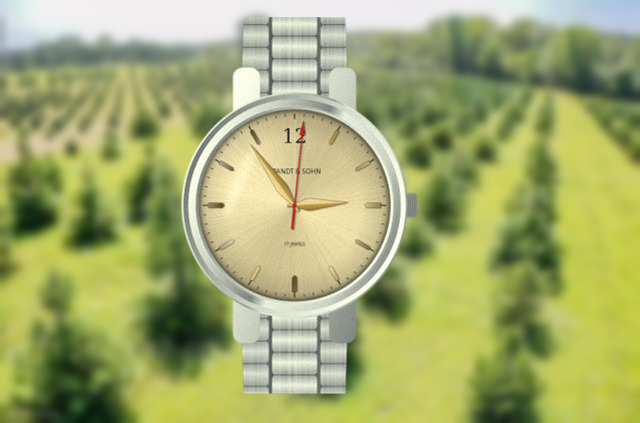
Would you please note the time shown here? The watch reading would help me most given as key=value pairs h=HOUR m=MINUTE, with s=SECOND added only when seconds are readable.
h=2 m=54 s=1
